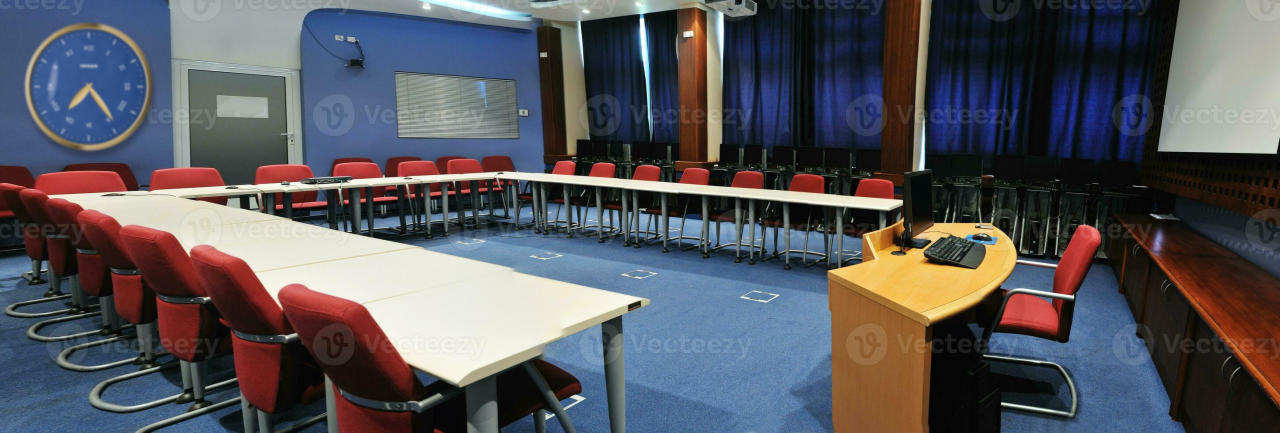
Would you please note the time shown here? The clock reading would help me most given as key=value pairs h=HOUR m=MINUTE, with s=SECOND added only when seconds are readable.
h=7 m=24
